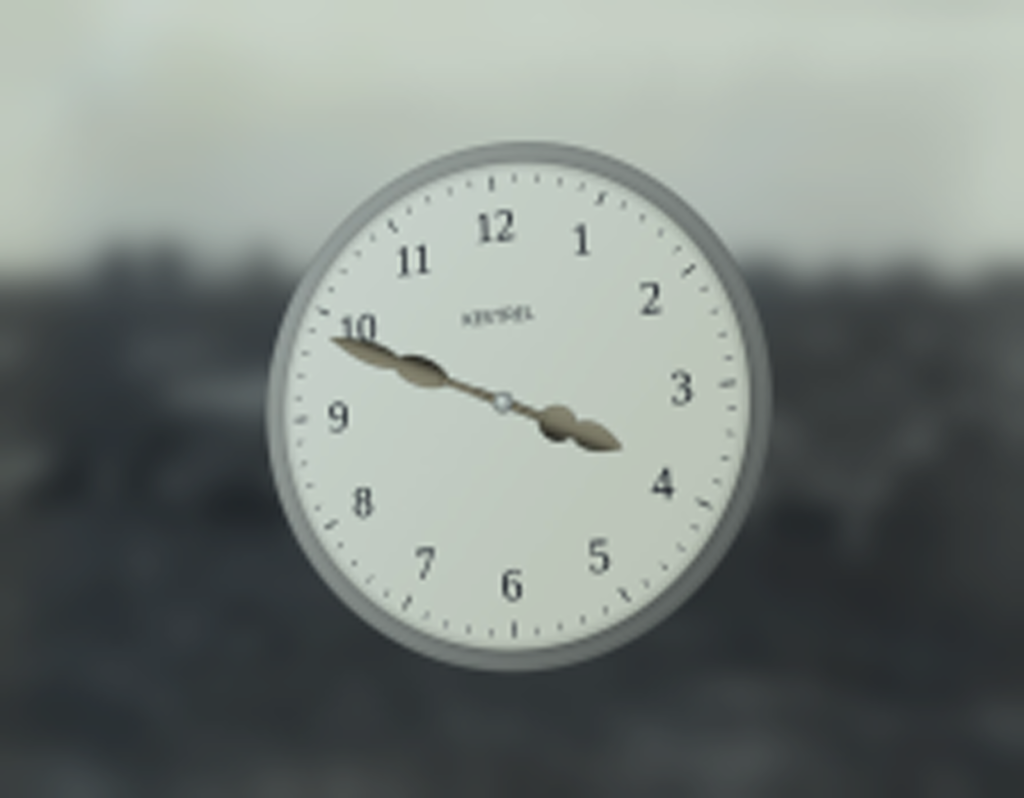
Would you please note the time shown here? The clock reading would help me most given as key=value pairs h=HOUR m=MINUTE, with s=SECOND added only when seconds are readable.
h=3 m=49
